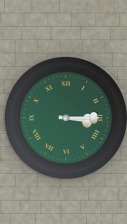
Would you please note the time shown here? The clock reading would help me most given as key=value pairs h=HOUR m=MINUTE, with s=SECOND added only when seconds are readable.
h=3 m=15
